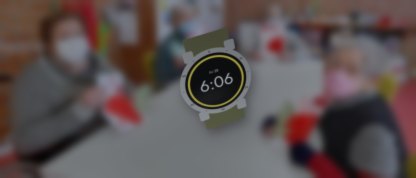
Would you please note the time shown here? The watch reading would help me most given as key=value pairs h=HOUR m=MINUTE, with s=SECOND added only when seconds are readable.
h=6 m=6
